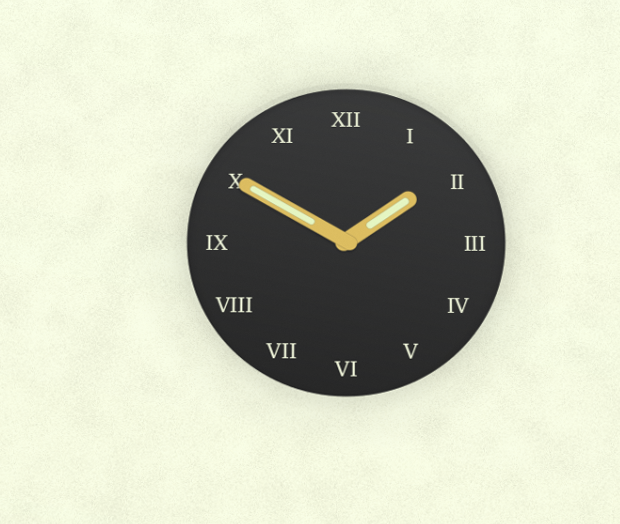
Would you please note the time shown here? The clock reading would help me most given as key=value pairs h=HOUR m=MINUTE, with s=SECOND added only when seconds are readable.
h=1 m=50
